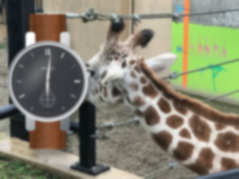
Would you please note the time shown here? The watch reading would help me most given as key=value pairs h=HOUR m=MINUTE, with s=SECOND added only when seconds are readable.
h=6 m=1
